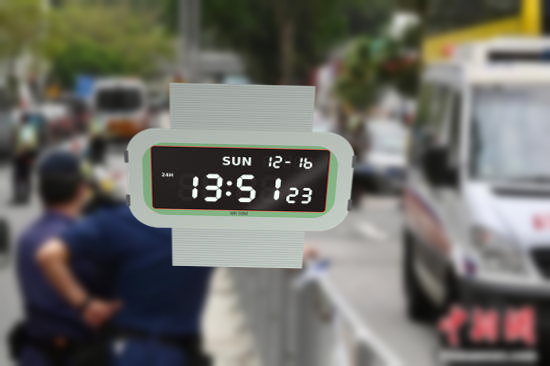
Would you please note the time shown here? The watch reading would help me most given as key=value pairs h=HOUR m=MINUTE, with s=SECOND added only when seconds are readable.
h=13 m=51 s=23
